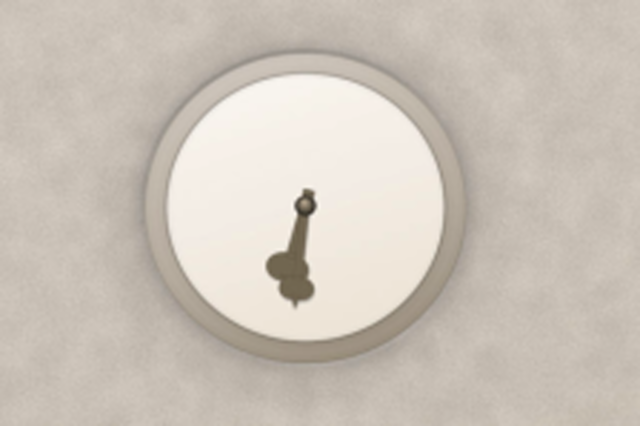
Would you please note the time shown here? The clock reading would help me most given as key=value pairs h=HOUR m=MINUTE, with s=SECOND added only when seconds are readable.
h=6 m=31
